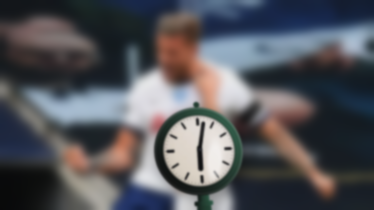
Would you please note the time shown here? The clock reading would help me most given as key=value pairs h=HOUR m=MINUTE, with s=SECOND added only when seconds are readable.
h=6 m=2
